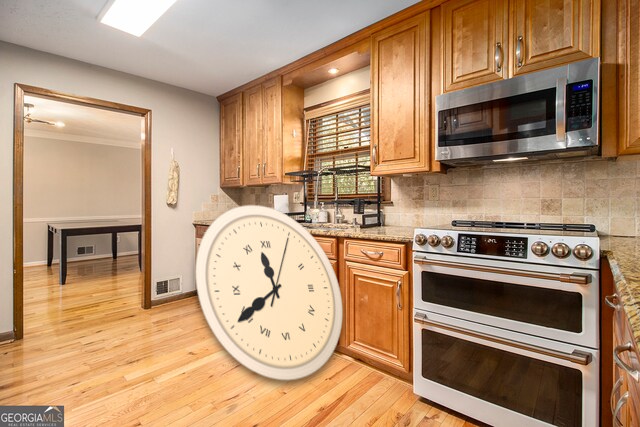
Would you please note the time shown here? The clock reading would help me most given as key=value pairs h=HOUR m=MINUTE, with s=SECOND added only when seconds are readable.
h=11 m=40 s=5
